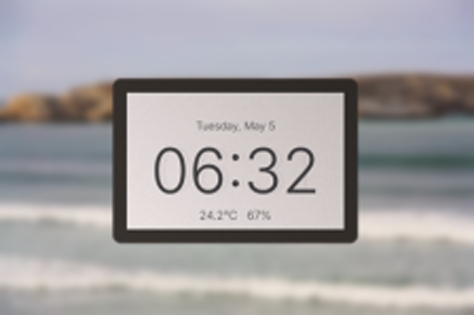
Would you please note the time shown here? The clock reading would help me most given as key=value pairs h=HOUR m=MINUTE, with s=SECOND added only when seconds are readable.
h=6 m=32
